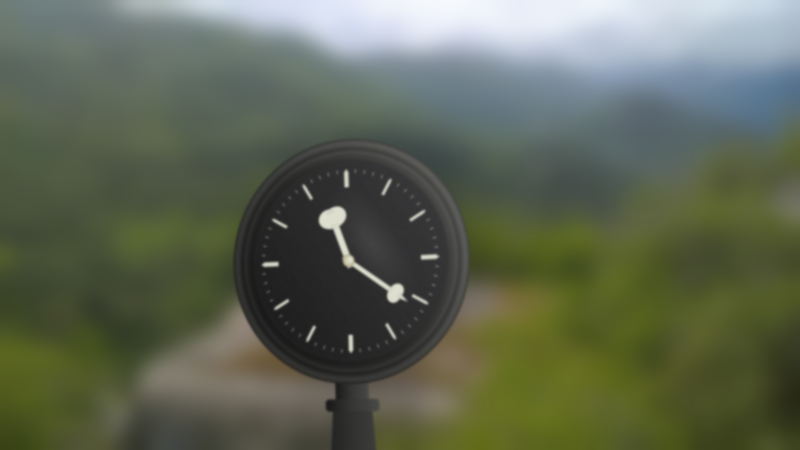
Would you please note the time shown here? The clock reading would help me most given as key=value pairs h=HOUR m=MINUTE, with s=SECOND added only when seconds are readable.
h=11 m=21
